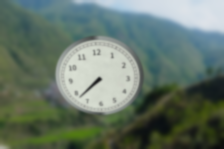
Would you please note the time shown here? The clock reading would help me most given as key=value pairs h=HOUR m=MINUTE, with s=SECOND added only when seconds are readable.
h=7 m=38
